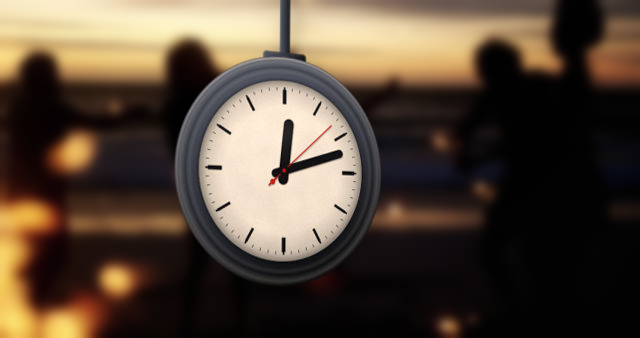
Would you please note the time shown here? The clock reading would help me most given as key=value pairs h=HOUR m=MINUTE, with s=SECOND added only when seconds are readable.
h=12 m=12 s=8
